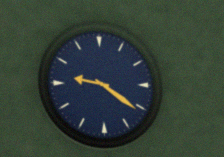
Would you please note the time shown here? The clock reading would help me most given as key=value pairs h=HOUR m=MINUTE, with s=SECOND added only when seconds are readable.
h=9 m=21
